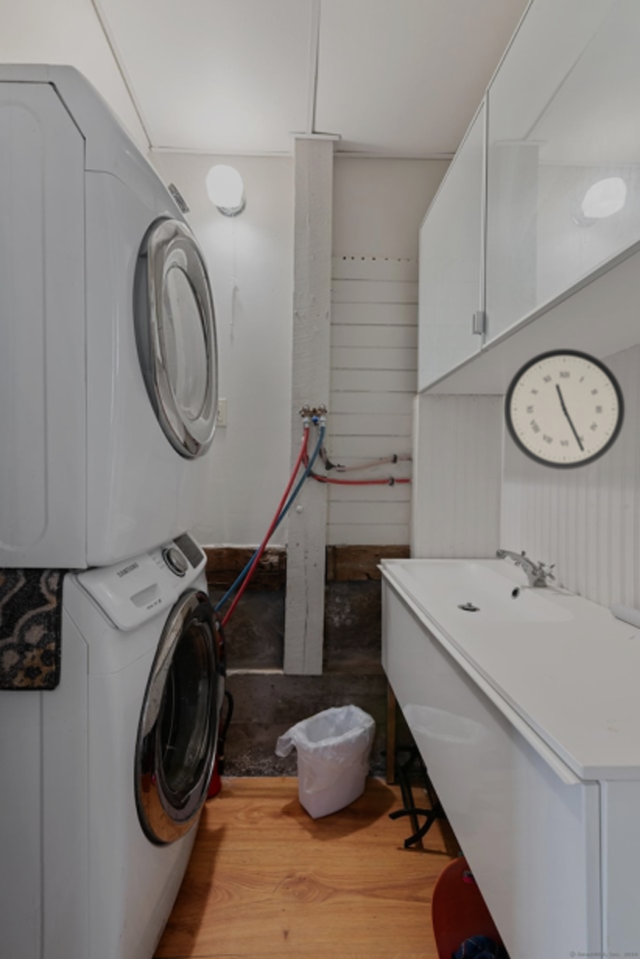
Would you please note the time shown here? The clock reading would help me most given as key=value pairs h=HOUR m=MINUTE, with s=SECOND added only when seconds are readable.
h=11 m=26
